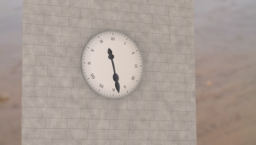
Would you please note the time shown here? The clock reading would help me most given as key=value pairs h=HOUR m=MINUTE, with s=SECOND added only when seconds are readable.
h=11 m=28
